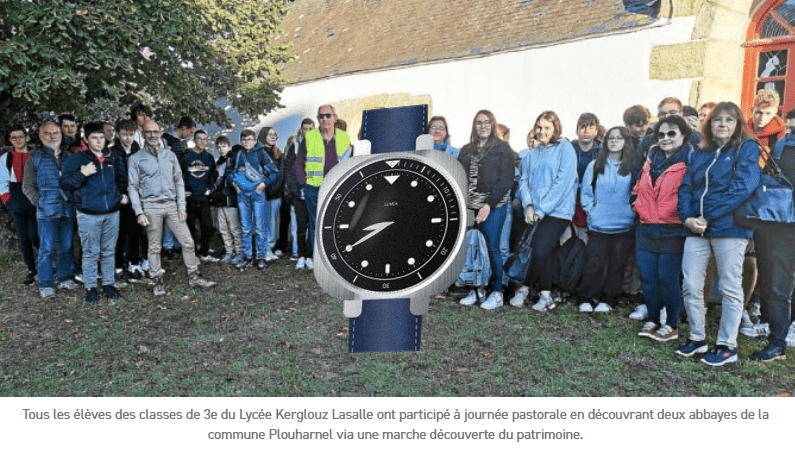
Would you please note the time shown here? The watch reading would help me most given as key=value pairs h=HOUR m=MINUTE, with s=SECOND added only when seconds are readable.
h=8 m=40
